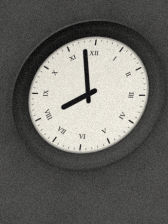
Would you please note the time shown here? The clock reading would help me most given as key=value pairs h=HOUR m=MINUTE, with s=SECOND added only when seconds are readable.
h=7 m=58
